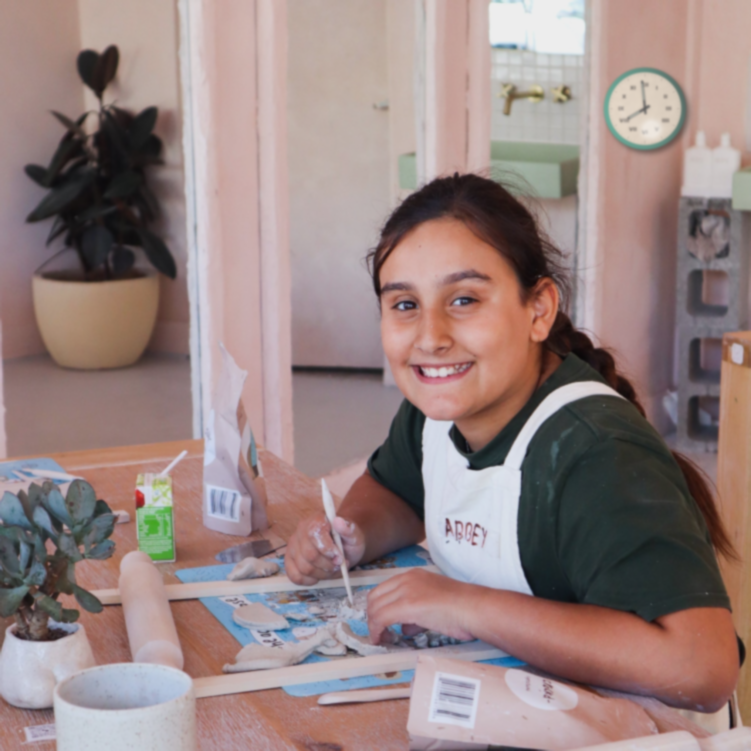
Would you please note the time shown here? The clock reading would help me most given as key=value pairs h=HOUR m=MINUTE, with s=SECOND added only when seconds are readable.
h=7 m=59
